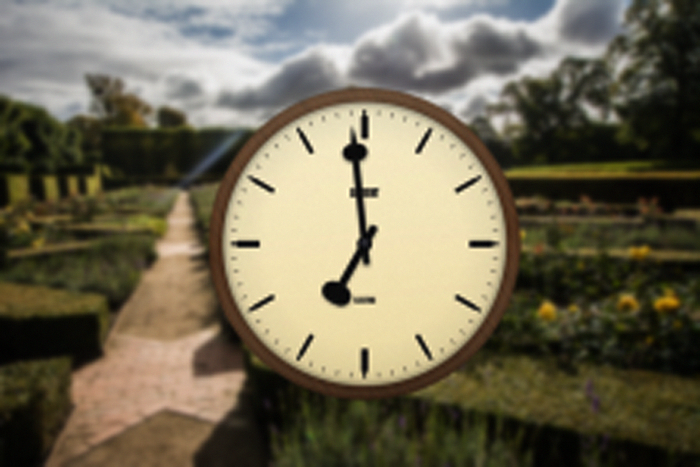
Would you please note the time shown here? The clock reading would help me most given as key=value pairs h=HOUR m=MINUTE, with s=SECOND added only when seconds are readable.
h=6 m=59
